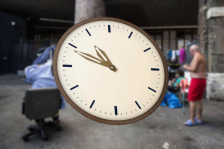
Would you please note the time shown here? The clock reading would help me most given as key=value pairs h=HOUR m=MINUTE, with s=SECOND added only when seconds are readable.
h=10 m=49
